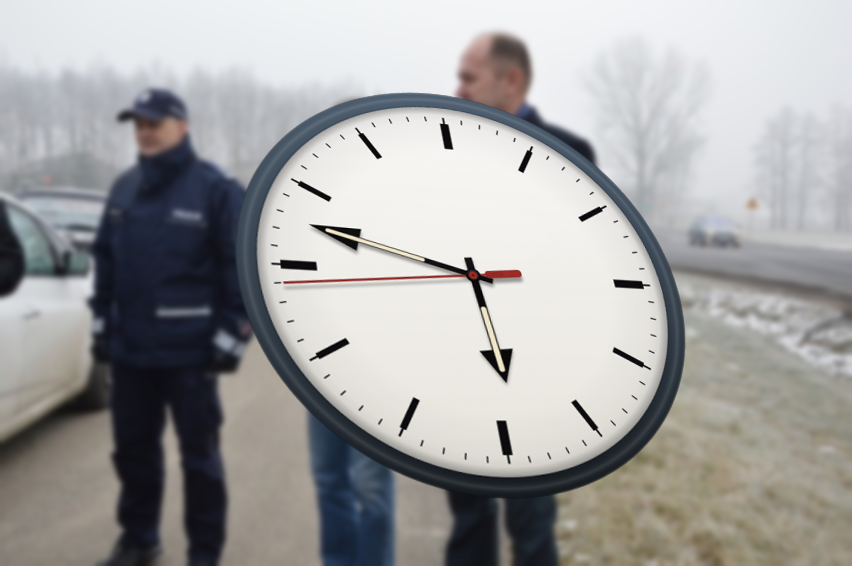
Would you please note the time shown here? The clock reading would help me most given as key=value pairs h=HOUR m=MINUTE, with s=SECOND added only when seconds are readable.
h=5 m=47 s=44
